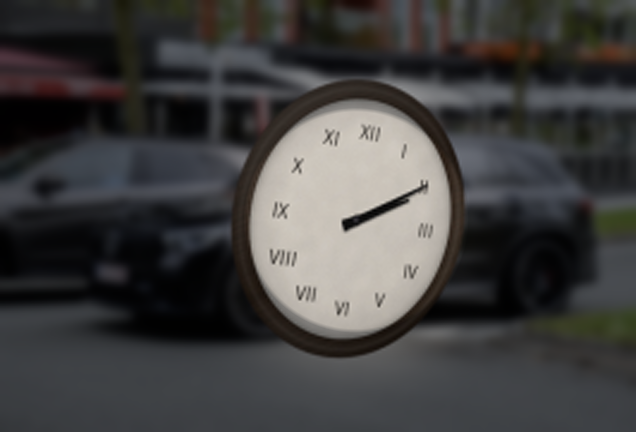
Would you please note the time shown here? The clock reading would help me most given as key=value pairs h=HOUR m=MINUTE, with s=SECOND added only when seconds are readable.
h=2 m=10
